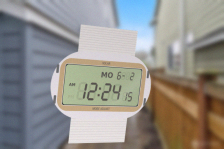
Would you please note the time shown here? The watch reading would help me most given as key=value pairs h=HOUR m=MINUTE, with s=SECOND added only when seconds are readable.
h=12 m=24 s=15
